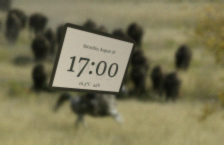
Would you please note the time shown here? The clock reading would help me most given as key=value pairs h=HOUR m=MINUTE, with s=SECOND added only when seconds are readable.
h=17 m=0
